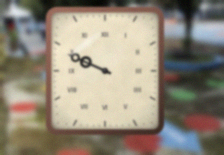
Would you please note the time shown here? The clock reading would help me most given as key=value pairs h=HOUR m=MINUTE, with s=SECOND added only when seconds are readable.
h=9 m=49
